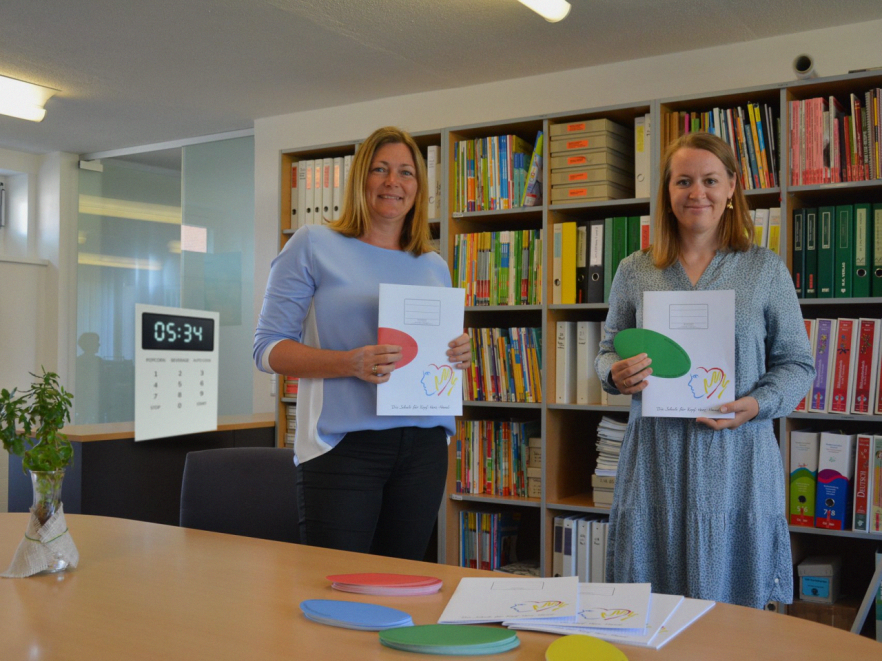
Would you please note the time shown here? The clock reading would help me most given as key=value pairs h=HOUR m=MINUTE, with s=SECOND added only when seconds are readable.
h=5 m=34
